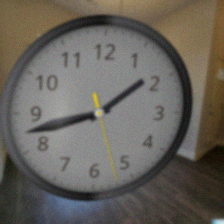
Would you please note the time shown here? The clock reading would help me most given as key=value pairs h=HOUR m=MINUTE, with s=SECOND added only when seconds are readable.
h=1 m=42 s=27
